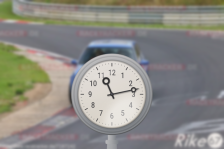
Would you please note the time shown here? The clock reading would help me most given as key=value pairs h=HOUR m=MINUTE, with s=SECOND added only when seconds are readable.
h=11 m=13
